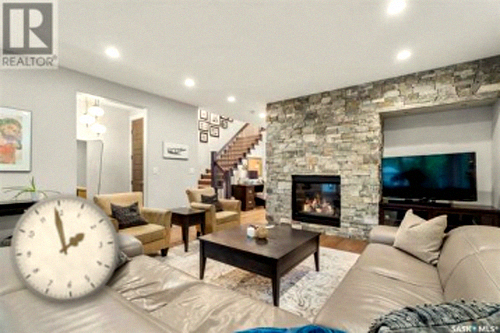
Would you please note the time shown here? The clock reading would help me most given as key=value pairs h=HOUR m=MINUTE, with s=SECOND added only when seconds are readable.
h=1 m=59
